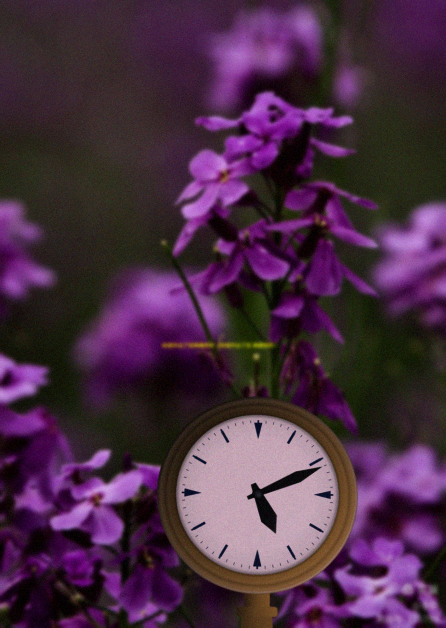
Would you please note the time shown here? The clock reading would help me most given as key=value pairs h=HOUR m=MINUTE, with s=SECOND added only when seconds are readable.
h=5 m=11
